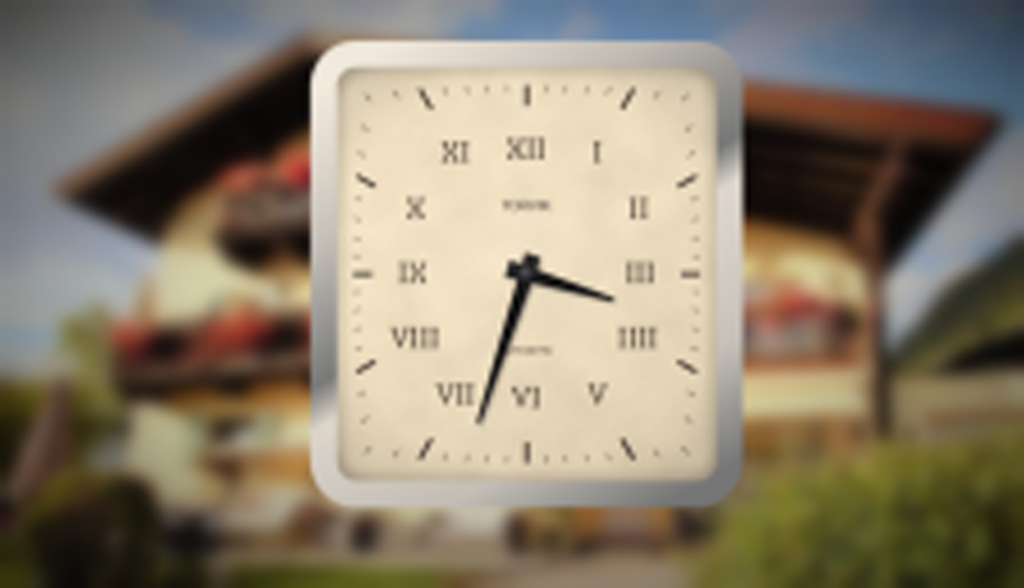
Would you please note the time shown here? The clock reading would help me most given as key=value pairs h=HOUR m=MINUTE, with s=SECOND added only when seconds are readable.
h=3 m=33
